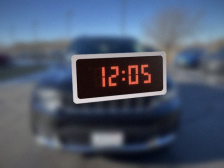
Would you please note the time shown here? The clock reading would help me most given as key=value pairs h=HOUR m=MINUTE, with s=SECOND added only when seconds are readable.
h=12 m=5
